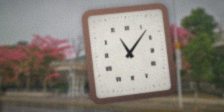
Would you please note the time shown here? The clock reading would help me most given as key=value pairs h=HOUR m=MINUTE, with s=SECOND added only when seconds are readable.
h=11 m=7
